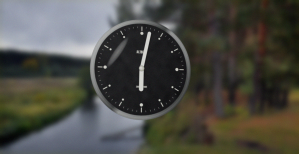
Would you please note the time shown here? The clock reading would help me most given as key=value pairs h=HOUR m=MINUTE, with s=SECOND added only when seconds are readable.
h=6 m=2
